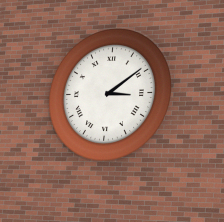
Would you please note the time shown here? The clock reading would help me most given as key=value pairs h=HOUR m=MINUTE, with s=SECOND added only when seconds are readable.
h=3 m=9
